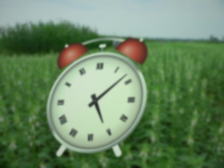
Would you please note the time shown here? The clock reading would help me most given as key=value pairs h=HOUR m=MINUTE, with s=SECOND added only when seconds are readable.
h=5 m=8
